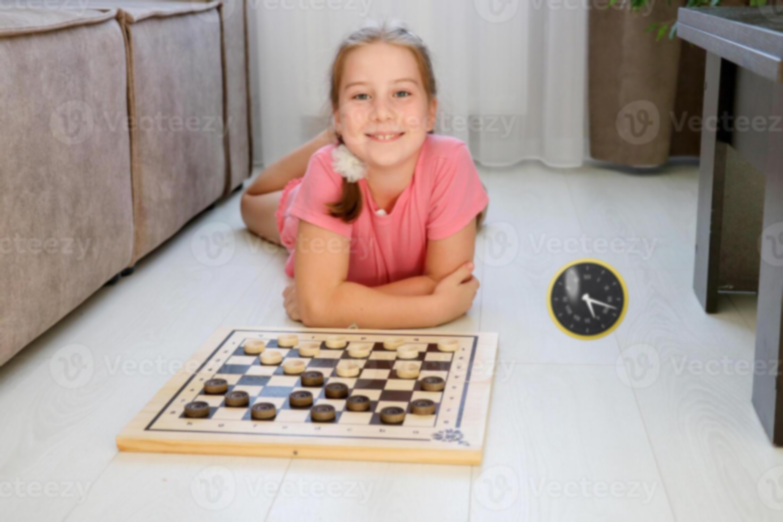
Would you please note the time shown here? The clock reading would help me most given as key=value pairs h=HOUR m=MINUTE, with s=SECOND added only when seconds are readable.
h=5 m=18
